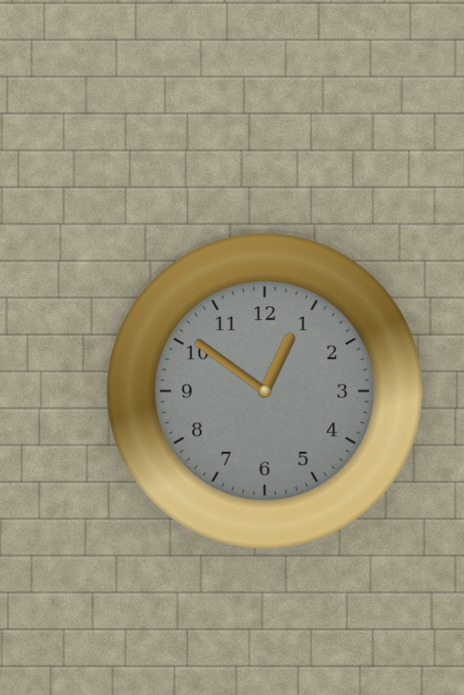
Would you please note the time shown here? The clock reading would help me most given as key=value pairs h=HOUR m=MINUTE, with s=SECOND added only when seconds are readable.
h=12 m=51
